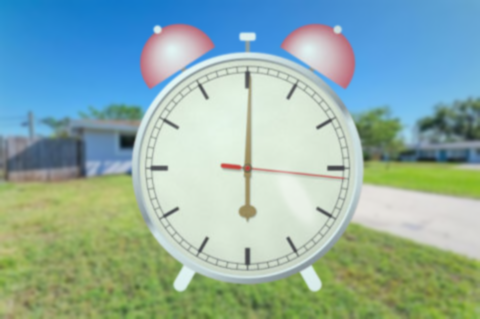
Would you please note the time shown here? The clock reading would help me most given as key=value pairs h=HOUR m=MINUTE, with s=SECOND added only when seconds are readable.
h=6 m=0 s=16
